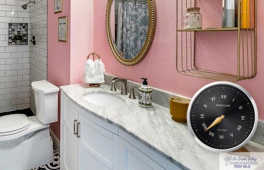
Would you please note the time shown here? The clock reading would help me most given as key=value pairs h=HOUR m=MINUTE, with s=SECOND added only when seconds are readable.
h=7 m=38
